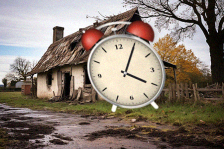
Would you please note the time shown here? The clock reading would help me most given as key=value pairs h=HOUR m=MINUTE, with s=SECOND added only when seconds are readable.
h=4 m=5
